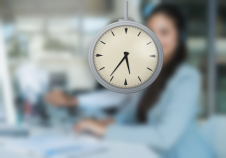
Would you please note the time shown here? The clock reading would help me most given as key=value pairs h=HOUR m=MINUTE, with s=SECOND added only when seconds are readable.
h=5 m=36
